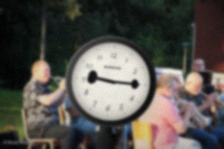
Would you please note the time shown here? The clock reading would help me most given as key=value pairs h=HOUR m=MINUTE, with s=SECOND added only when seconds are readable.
h=9 m=15
